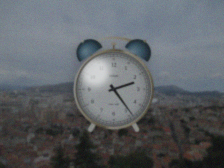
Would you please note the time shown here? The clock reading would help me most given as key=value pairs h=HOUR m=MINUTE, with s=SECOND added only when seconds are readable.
h=2 m=24
